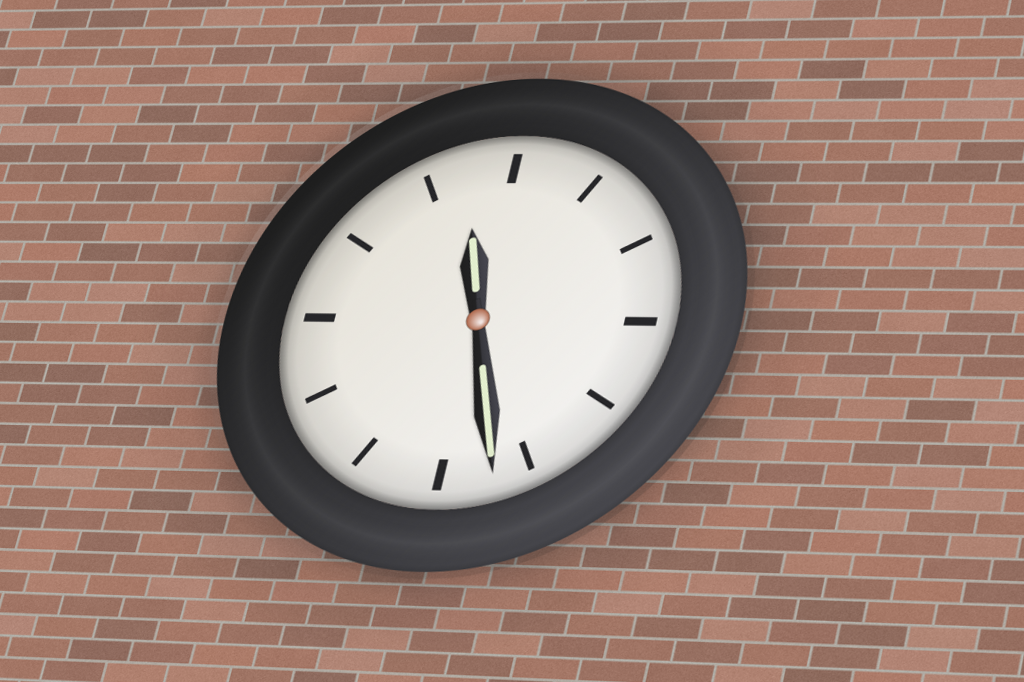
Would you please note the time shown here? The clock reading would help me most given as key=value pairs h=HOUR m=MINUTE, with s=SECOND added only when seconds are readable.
h=11 m=27
